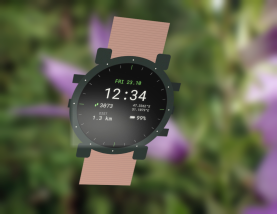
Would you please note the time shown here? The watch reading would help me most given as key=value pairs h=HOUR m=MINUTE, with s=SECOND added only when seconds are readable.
h=12 m=34
